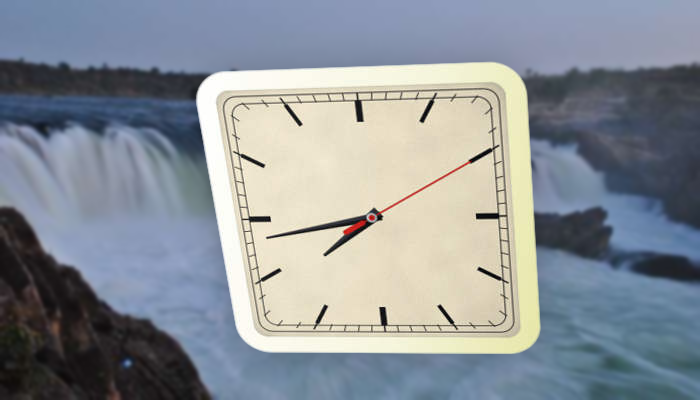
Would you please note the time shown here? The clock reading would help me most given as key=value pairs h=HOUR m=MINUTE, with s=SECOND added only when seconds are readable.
h=7 m=43 s=10
